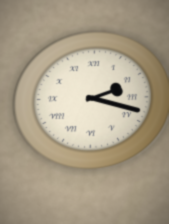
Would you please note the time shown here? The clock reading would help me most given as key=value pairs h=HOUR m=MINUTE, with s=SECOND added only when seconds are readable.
h=2 m=18
